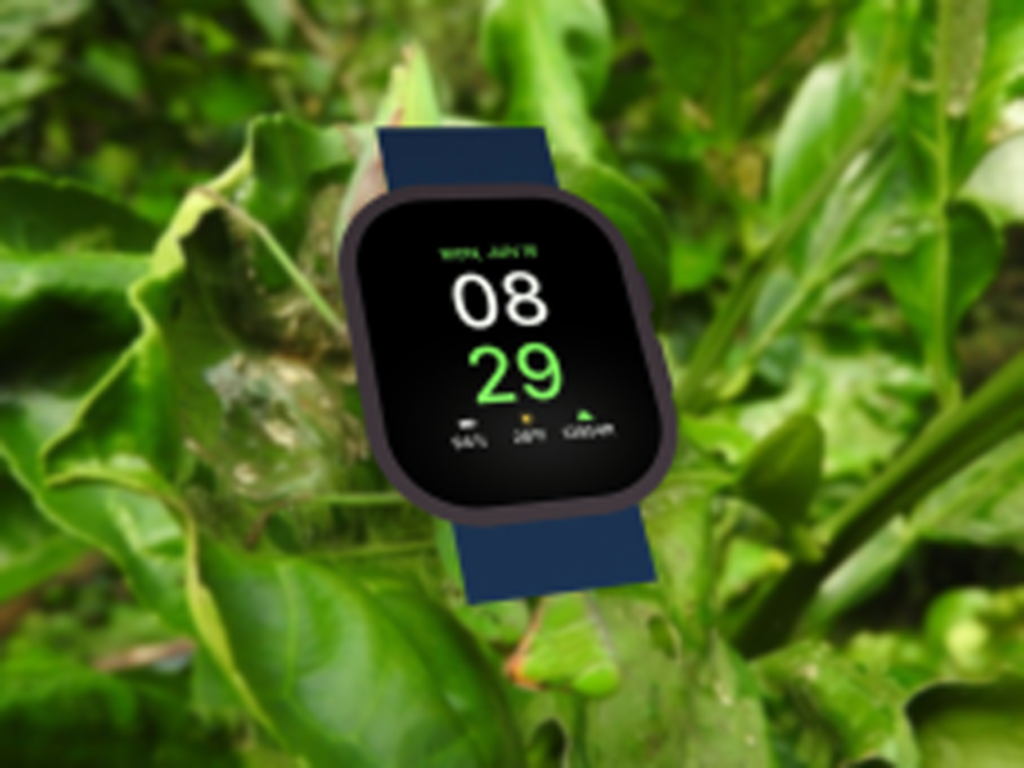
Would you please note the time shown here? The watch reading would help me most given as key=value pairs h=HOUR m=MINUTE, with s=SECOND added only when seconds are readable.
h=8 m=29
